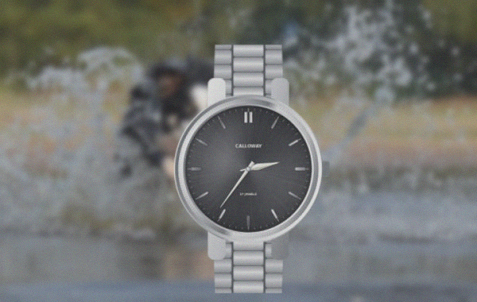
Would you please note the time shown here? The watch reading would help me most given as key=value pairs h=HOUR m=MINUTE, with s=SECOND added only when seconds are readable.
h=2 m=36
